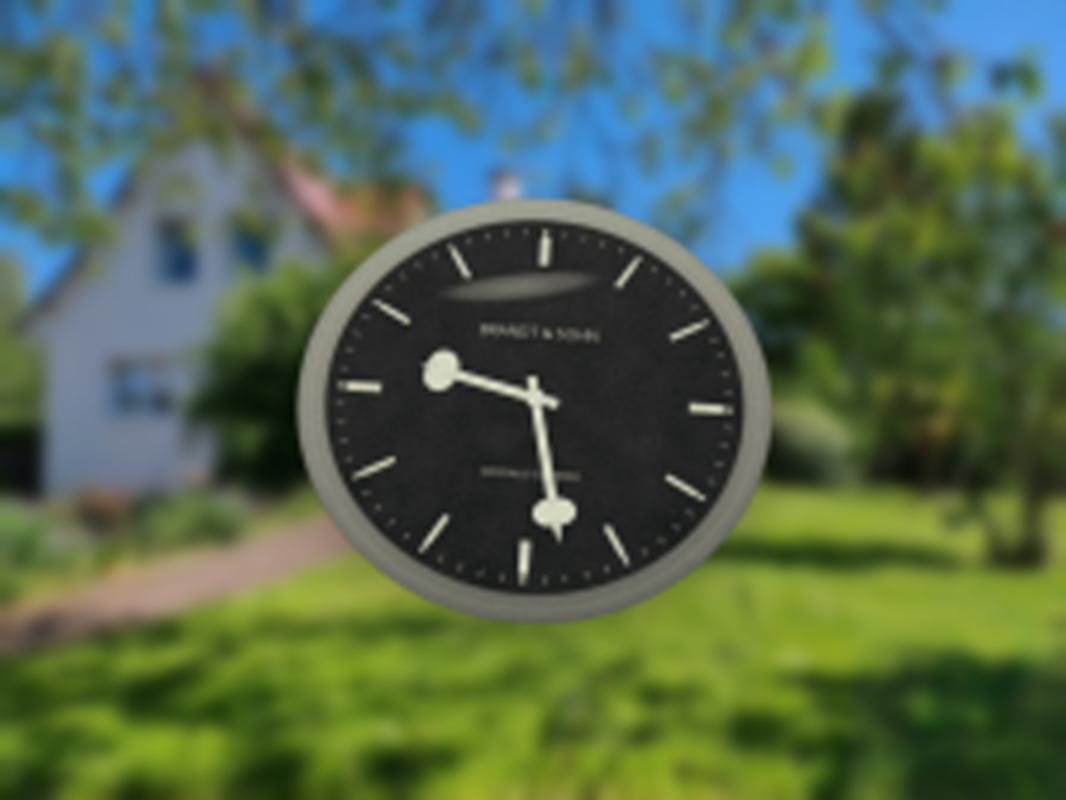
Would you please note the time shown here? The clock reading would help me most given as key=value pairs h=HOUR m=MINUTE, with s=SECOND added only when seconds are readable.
h=9 m=28
